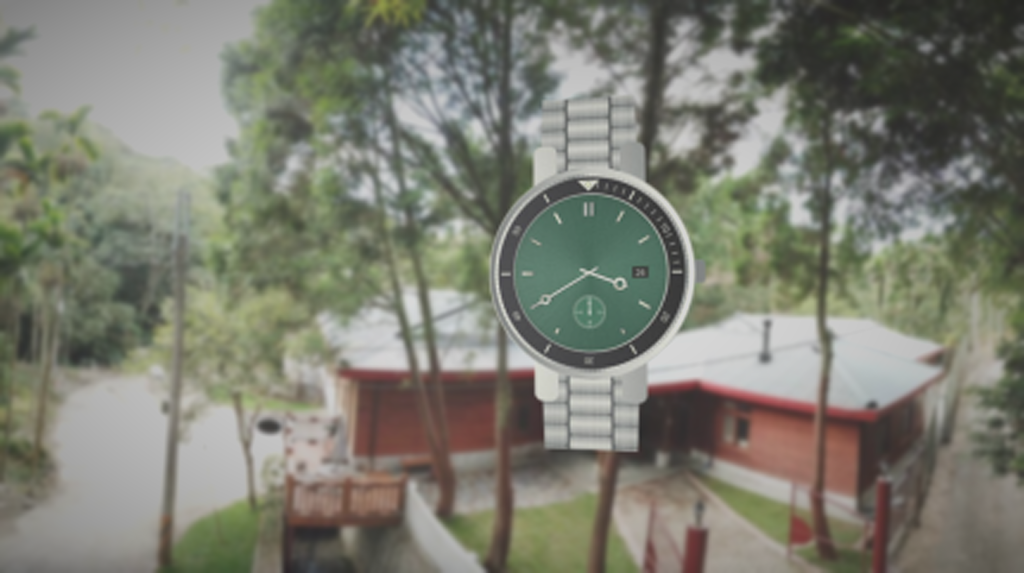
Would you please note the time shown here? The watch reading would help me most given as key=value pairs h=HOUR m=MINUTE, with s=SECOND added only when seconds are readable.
h=3 m=40
